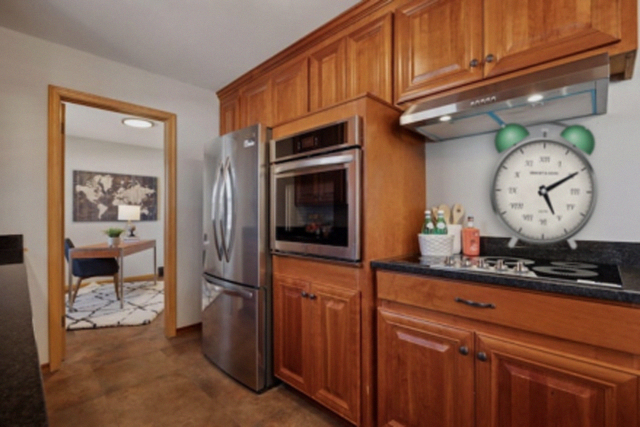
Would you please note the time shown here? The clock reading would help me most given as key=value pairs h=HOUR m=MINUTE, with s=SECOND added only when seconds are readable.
h=5 m=10
